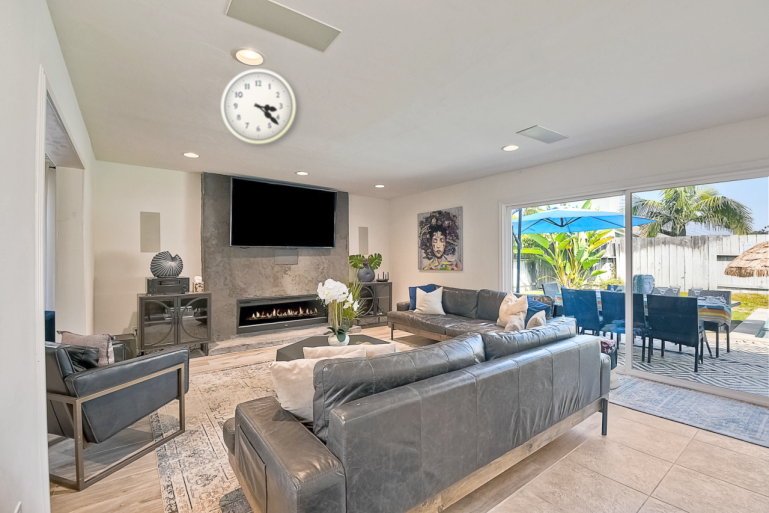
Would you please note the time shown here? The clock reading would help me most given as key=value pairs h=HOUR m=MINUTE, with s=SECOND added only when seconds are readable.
h=3 m=22
